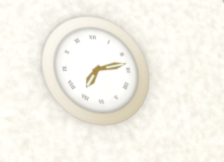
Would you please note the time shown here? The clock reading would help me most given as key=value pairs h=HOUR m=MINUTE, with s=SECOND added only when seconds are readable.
h=7 m=13
